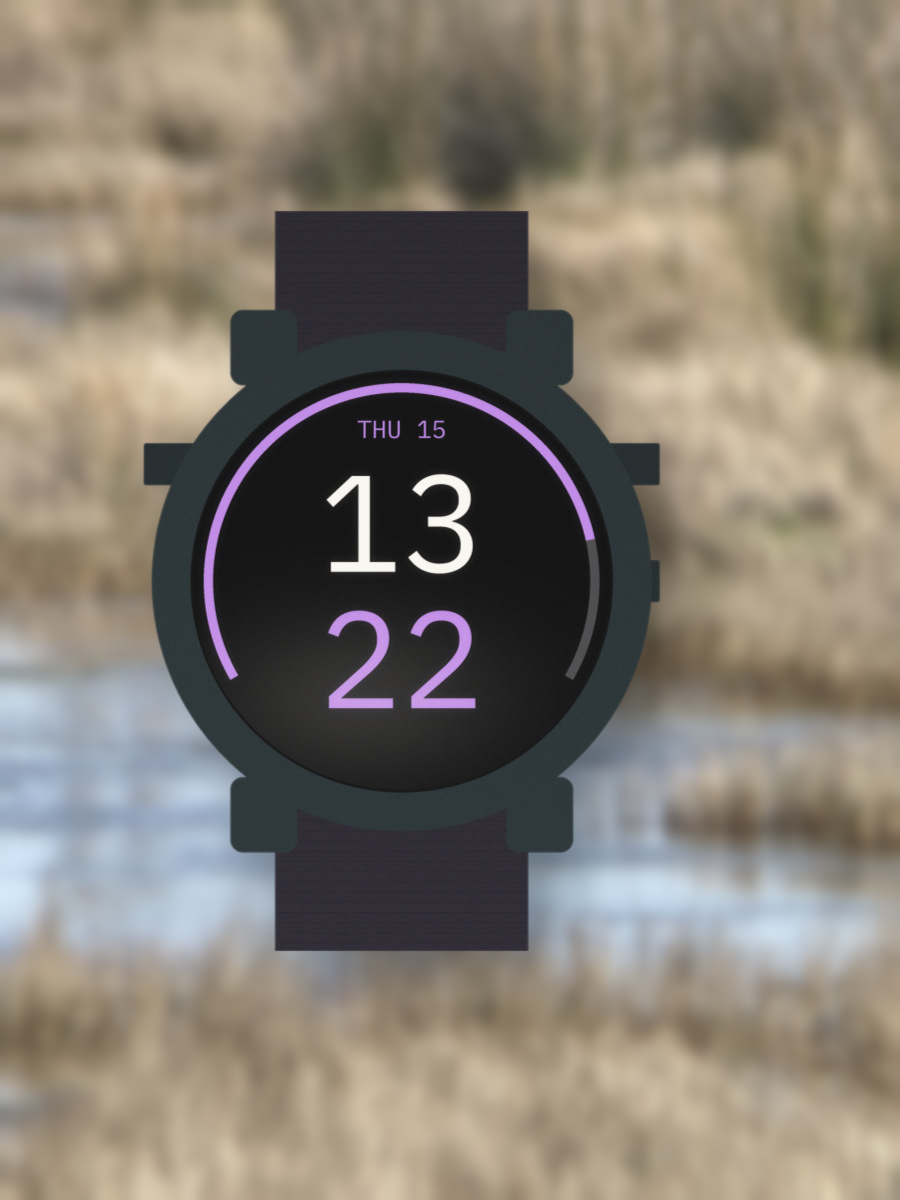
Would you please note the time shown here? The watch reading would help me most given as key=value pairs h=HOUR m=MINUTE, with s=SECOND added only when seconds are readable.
h=13 m=22
